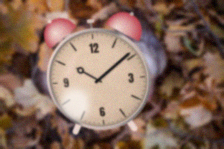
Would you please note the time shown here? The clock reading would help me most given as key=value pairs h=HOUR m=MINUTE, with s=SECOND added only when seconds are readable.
h=10 m=9
